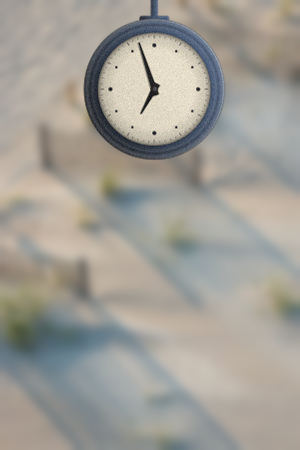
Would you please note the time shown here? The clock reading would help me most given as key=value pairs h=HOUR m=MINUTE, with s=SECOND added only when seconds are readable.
h=6 m=57
